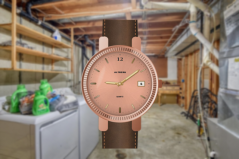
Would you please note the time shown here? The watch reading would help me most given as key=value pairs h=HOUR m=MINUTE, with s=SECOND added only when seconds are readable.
h=9 m=9
